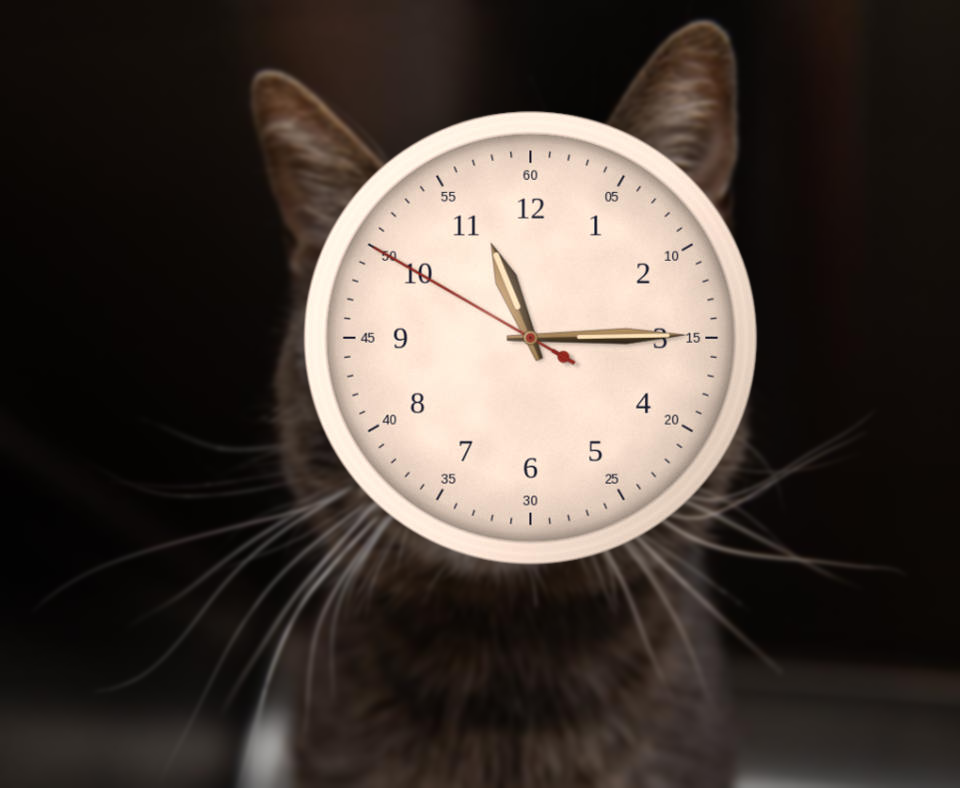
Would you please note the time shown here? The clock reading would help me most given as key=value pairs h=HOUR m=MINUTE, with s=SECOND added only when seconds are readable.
h=11 m=14 s=50
